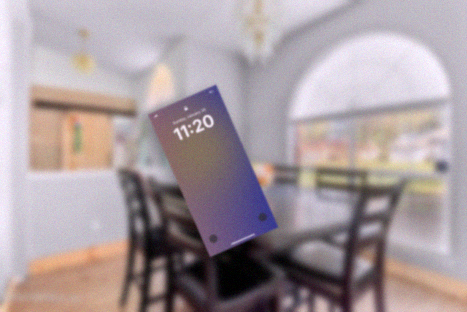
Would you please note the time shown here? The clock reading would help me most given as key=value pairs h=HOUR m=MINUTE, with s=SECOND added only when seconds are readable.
h=11 m=20
